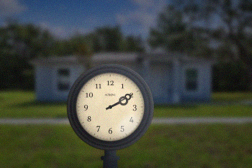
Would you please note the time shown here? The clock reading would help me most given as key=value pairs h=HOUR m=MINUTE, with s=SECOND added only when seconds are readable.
h=2 m=10
